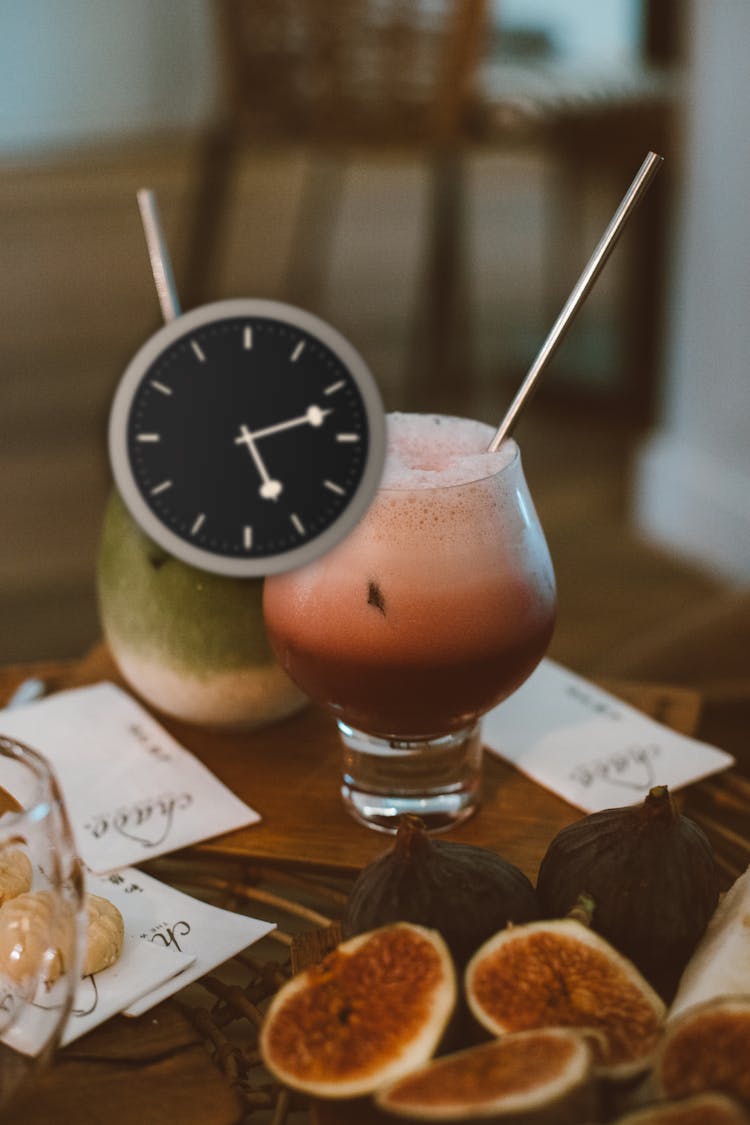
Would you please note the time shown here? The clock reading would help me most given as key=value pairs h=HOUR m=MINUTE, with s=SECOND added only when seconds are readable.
h=5 m=12
